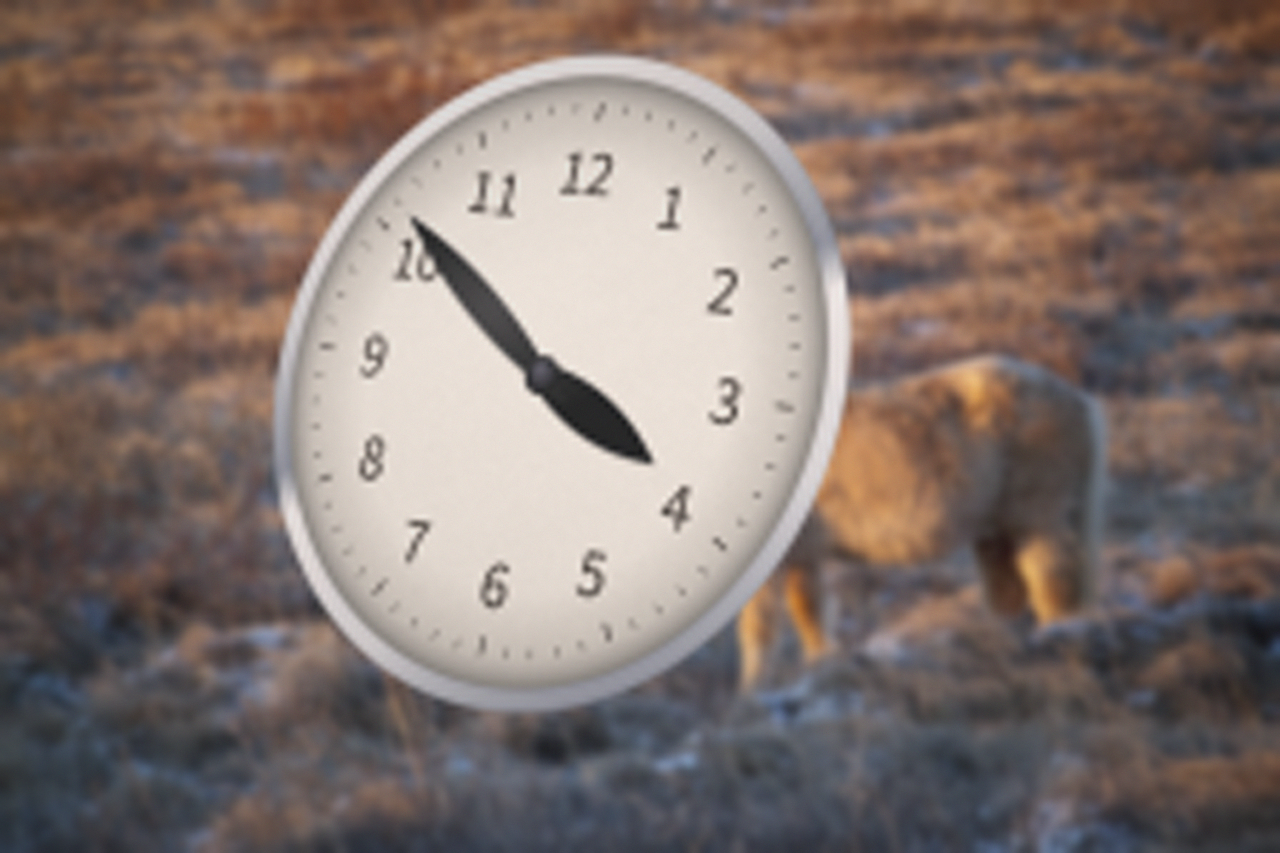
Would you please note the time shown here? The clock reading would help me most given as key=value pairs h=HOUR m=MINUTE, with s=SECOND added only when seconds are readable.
h=3 m=51
